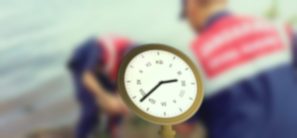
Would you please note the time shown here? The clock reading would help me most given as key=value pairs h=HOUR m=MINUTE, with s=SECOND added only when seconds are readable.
h=2 m=38
